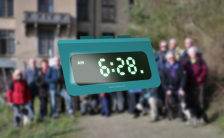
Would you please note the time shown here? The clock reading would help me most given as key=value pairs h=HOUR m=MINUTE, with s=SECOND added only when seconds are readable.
h=6 m=28
